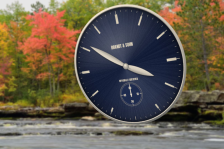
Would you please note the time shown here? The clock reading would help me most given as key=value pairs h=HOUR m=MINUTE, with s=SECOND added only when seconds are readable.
h=3 m=51
